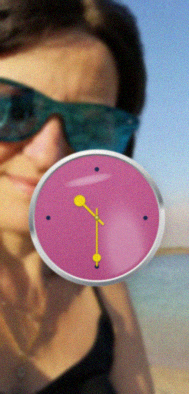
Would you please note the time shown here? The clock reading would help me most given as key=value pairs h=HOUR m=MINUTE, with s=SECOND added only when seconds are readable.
h=10 m=30
